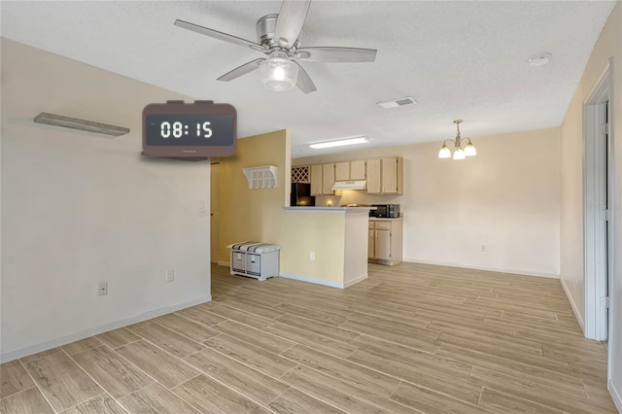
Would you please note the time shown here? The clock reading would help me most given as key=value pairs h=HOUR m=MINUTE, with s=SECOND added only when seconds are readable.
h=8 m=15
